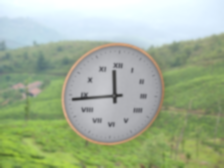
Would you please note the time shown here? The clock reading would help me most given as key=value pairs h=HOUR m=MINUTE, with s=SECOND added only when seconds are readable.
h=11 m=44
